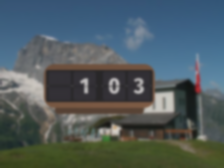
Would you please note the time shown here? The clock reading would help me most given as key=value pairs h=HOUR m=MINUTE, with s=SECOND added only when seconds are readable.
h=1 m=3
